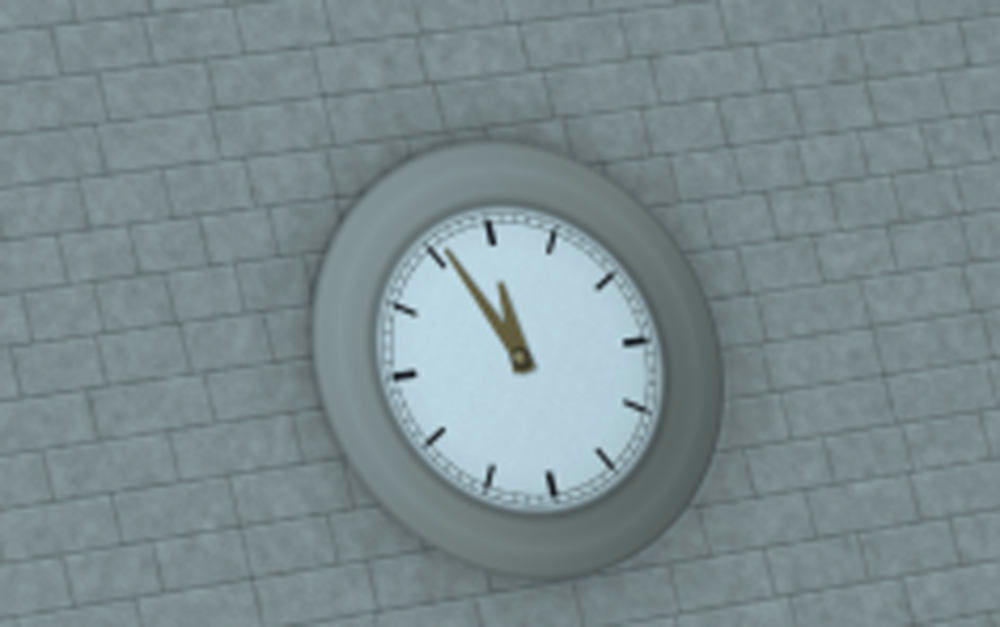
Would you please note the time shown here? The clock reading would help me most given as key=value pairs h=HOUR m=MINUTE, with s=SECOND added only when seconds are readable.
h=11 m=56
